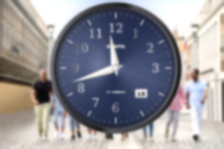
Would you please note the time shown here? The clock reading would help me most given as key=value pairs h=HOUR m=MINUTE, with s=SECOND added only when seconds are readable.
h=11 m=42
